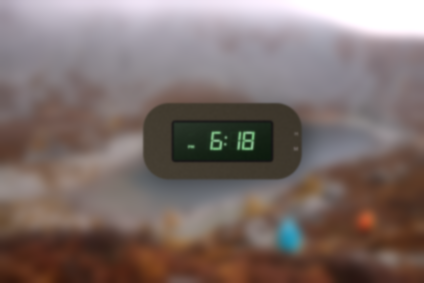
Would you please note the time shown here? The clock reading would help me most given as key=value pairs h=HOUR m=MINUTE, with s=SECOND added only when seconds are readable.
h=6 m=18
